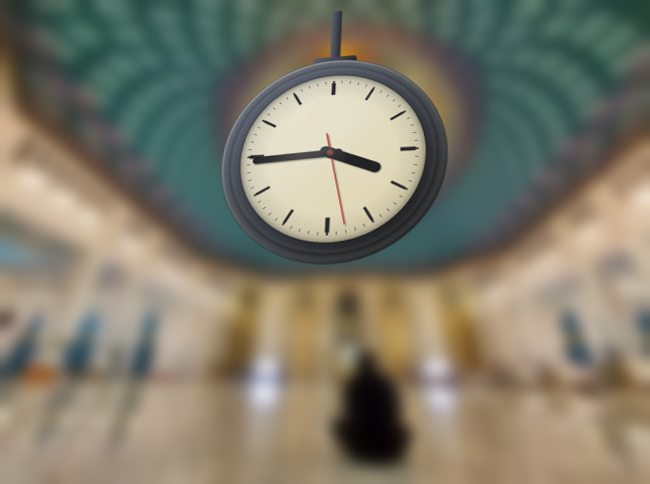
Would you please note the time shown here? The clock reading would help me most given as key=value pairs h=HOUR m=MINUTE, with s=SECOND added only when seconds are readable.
h=3 m=44 s=28
